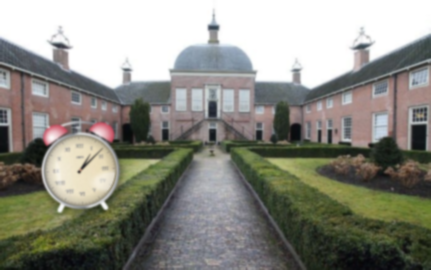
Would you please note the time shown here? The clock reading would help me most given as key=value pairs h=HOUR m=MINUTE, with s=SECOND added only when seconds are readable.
h=1 m=8
